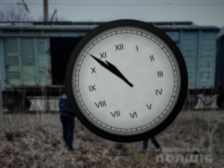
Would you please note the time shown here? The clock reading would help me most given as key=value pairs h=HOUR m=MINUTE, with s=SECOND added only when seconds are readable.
h=10 m=53
